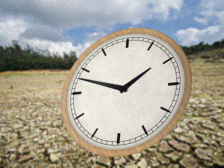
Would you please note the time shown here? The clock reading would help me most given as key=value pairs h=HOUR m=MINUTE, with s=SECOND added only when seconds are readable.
h=1 m=48
